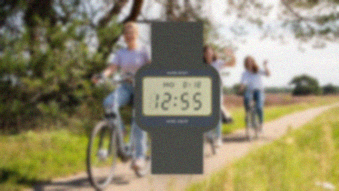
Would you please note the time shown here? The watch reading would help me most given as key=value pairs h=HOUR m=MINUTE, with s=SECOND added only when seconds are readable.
h=12 m=55
